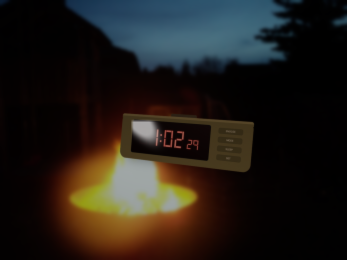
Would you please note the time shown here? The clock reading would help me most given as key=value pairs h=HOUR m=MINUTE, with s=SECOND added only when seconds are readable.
h=1 m=2 s=29
